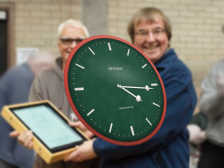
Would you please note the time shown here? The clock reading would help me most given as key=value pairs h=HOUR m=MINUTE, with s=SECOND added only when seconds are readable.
h=4 m=16
